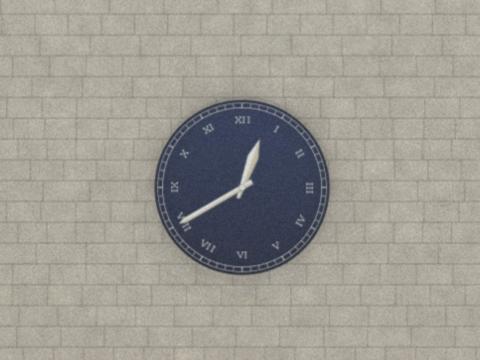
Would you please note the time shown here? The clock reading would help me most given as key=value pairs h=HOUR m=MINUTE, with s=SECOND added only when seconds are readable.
h=12 m=40
